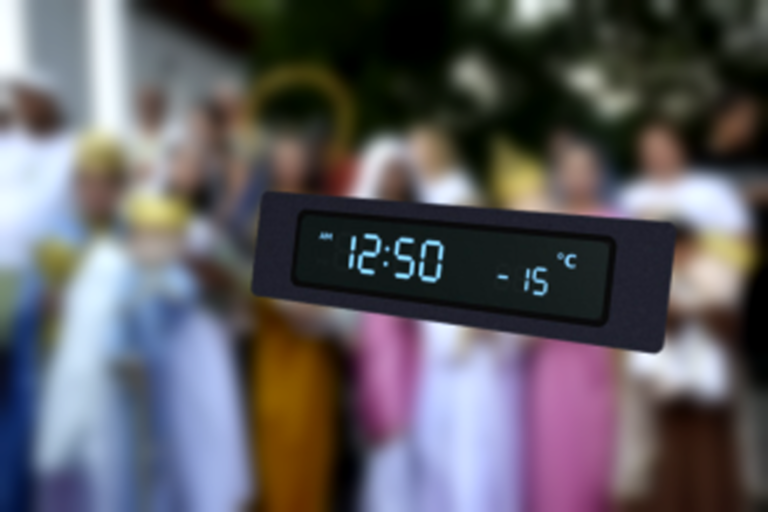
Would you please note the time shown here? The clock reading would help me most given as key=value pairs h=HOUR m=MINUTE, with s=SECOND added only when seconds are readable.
h=12 m=50
